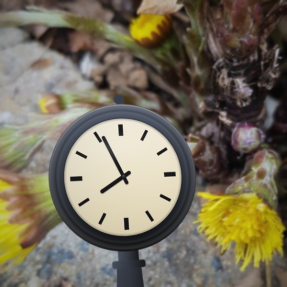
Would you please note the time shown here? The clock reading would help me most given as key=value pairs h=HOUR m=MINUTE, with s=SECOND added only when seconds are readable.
h=7 m=56
